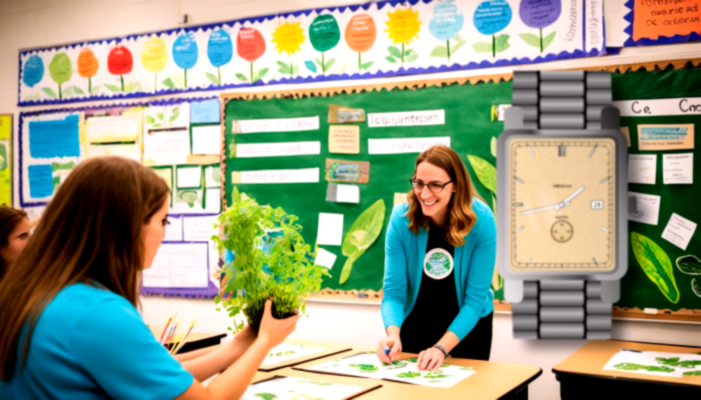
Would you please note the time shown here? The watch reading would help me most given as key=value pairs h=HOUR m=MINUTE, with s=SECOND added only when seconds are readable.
h=1 m=43
